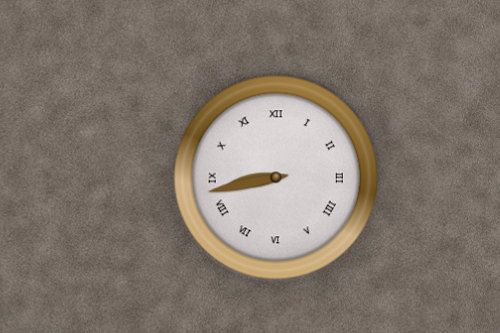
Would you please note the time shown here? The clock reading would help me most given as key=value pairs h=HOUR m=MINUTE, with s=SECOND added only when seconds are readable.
h=8 m=43
